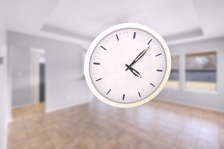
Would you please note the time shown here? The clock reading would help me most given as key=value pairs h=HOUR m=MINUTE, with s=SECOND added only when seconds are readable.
h=4 m=6
